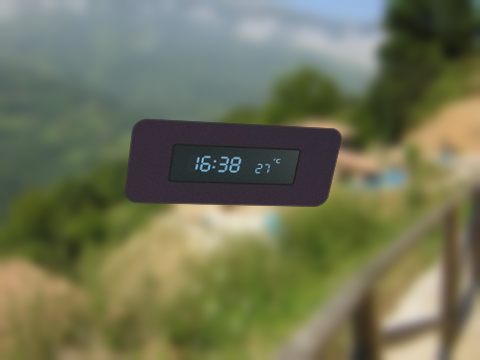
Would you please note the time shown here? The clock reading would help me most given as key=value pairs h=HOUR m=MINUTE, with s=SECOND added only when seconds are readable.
h=16 m=38
